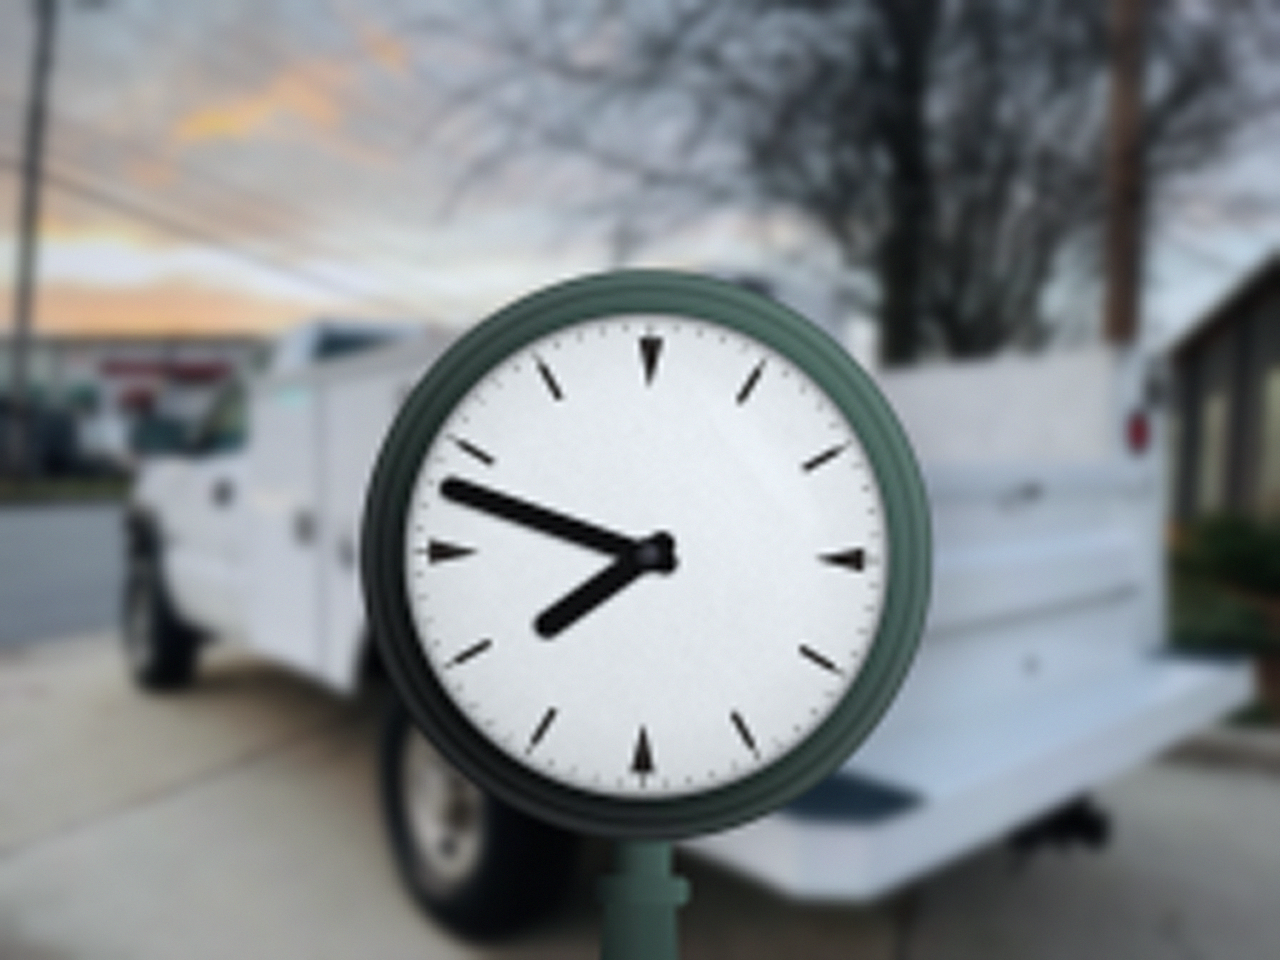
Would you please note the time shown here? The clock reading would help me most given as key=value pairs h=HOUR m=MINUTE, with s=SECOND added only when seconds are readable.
h=7 m=48
